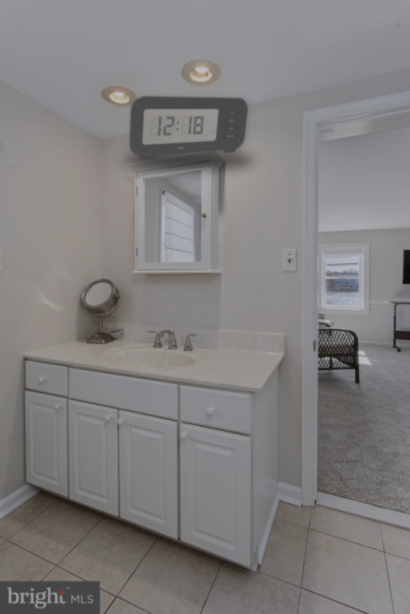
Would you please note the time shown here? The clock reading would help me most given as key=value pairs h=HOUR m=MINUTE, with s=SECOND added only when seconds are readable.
h=12 m=18
